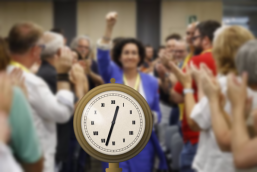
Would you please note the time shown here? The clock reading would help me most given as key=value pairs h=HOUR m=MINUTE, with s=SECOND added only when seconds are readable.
h=12 m=33
